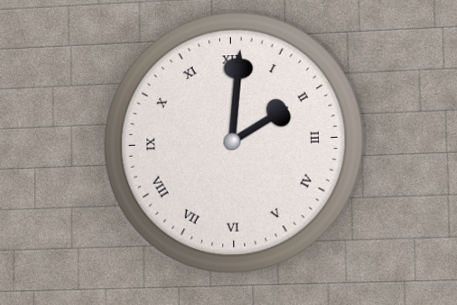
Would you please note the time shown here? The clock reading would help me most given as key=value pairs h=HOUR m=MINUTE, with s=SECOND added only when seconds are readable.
h=2 m=1
